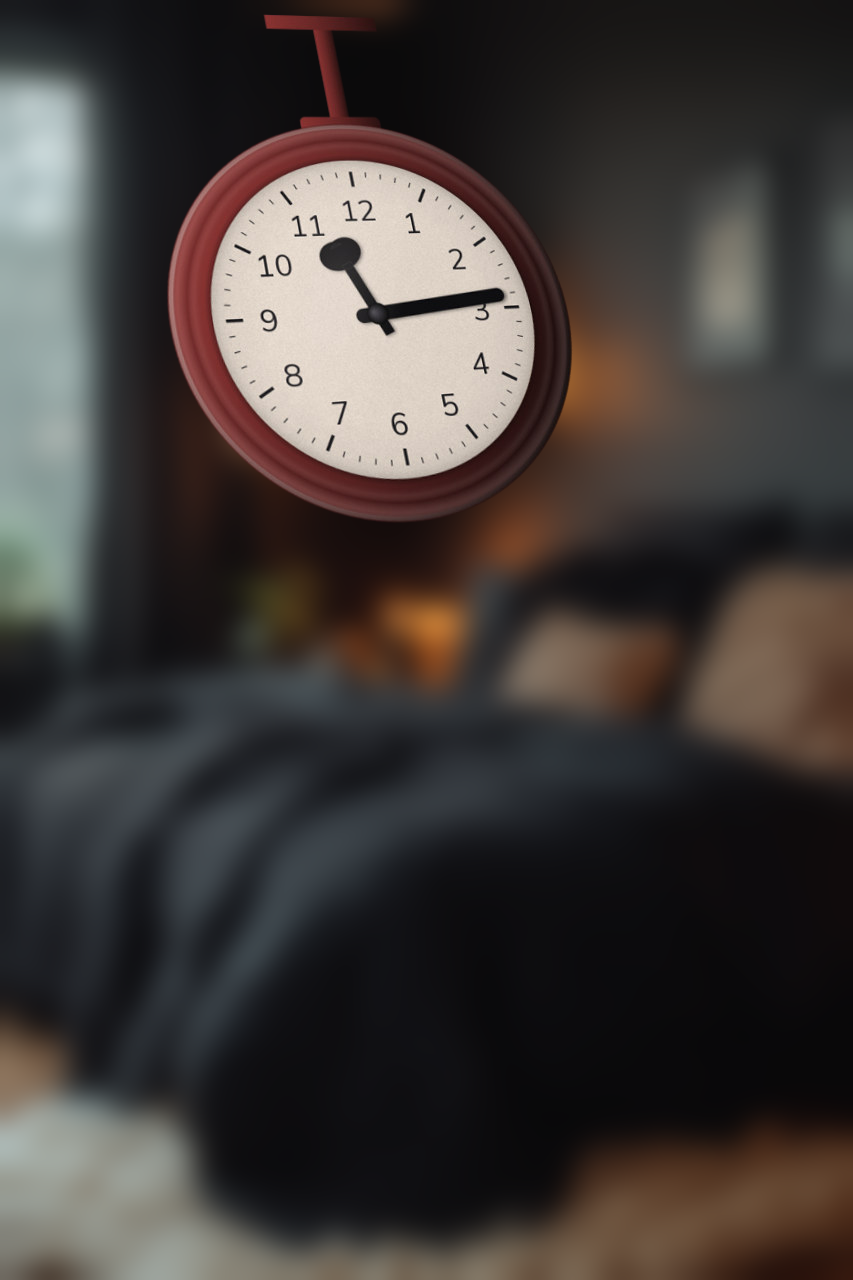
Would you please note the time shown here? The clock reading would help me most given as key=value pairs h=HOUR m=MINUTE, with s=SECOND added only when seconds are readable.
h=11 m=14
